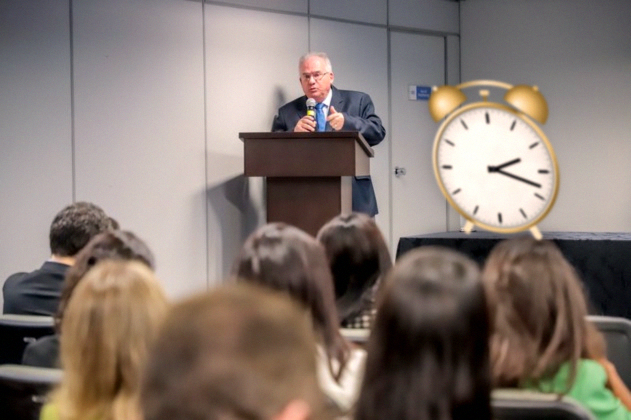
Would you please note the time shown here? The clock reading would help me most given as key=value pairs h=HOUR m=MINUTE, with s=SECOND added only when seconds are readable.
h=2 m=18
